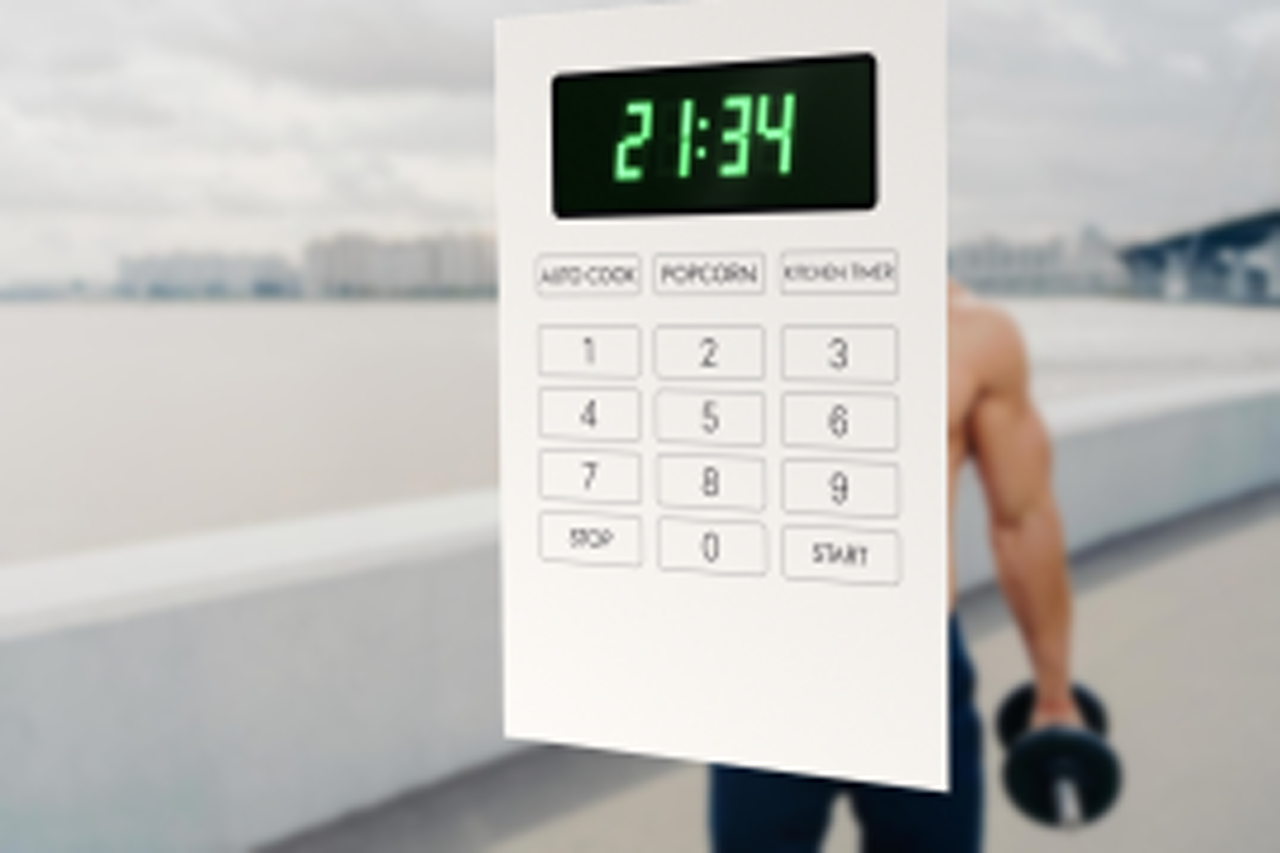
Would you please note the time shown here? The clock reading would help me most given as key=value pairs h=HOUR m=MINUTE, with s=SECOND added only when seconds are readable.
h=21 m=34
